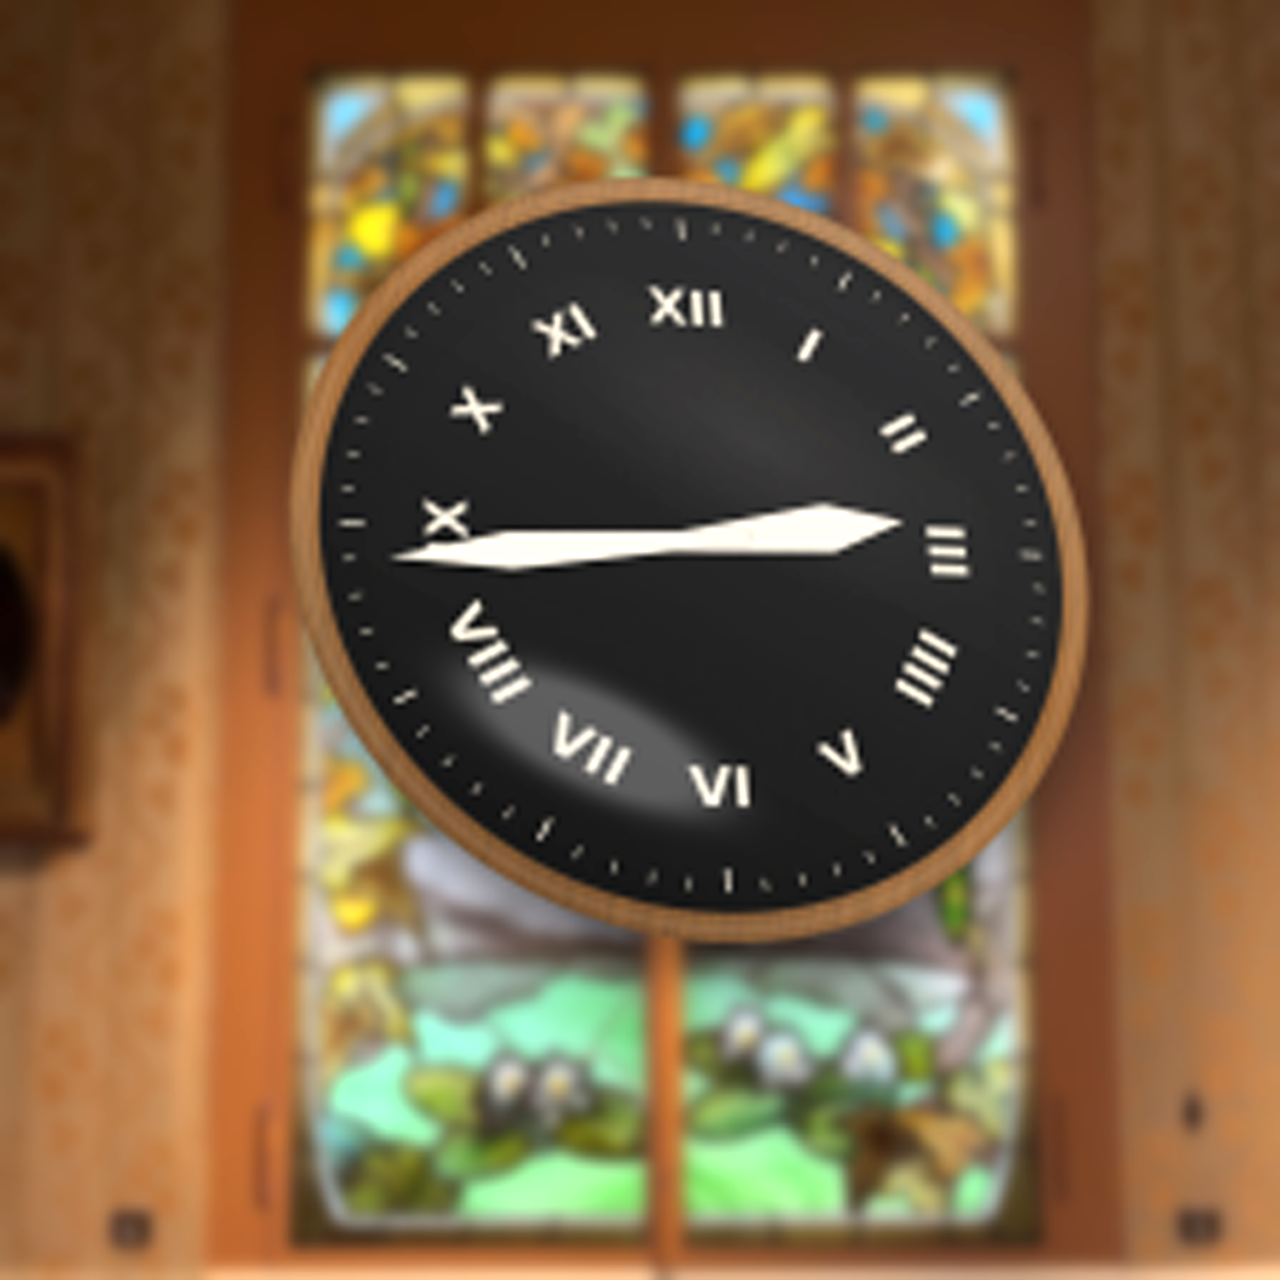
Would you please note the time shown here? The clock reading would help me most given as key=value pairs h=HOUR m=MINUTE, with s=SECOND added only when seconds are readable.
h=2 m=44
